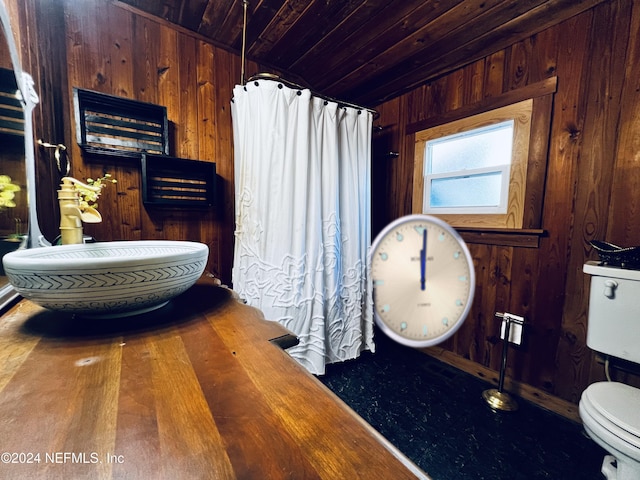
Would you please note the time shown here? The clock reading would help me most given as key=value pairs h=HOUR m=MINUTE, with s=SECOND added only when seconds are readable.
h=12 m=1
